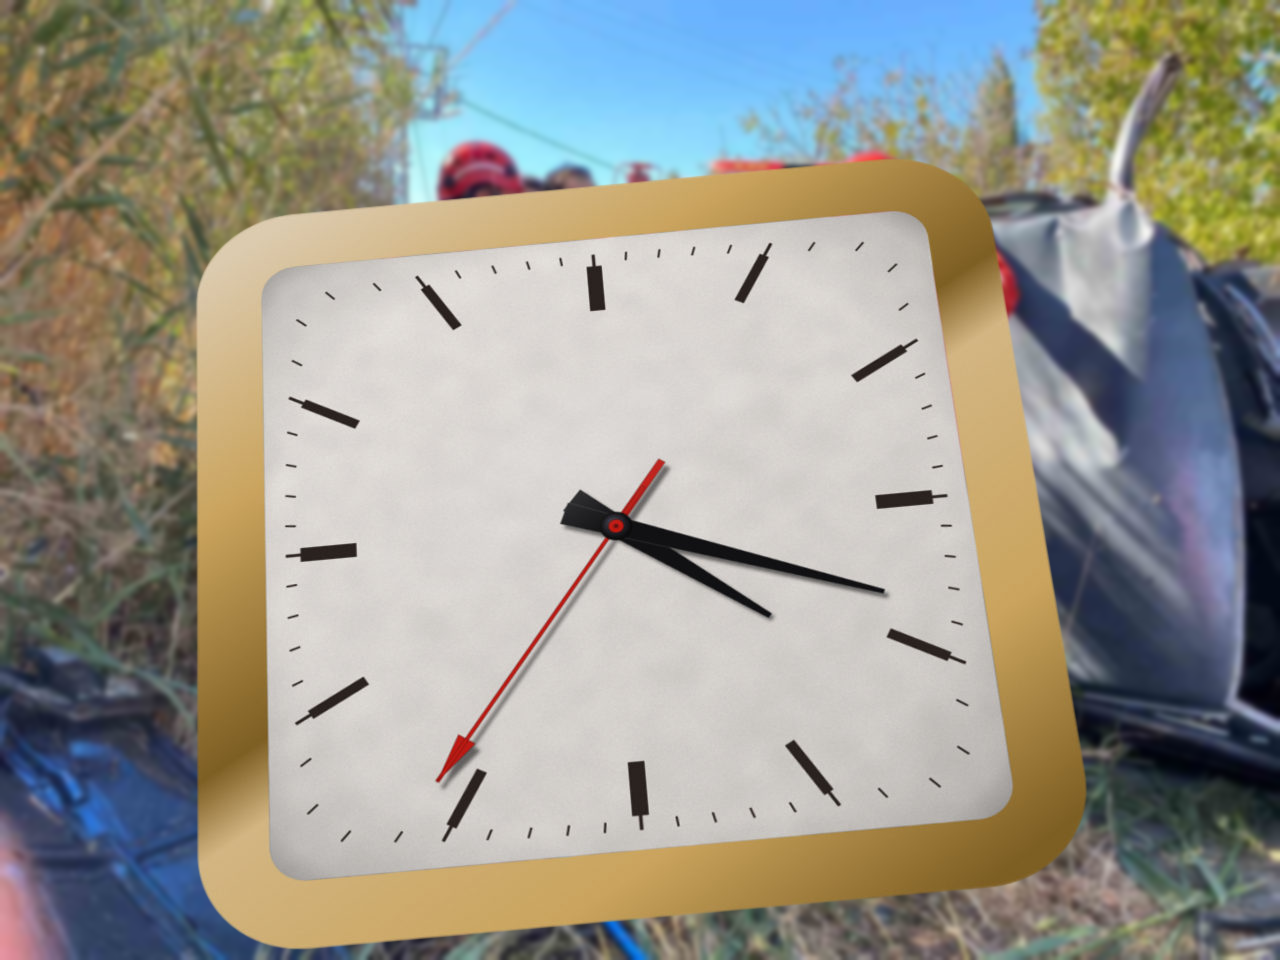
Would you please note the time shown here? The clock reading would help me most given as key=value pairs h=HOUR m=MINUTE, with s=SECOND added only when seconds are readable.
h=4 m=18 s=36
